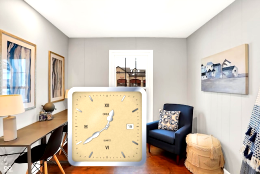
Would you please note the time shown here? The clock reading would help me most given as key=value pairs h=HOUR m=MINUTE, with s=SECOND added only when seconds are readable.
h=12 m=39
